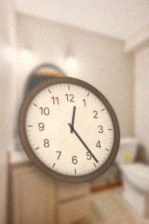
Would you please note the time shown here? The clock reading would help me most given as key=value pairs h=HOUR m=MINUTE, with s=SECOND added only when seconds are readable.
h=12 m=24
